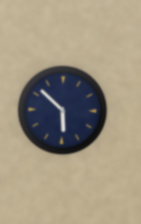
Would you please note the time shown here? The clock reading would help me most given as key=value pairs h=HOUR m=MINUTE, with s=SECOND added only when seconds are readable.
h=5 m=52
